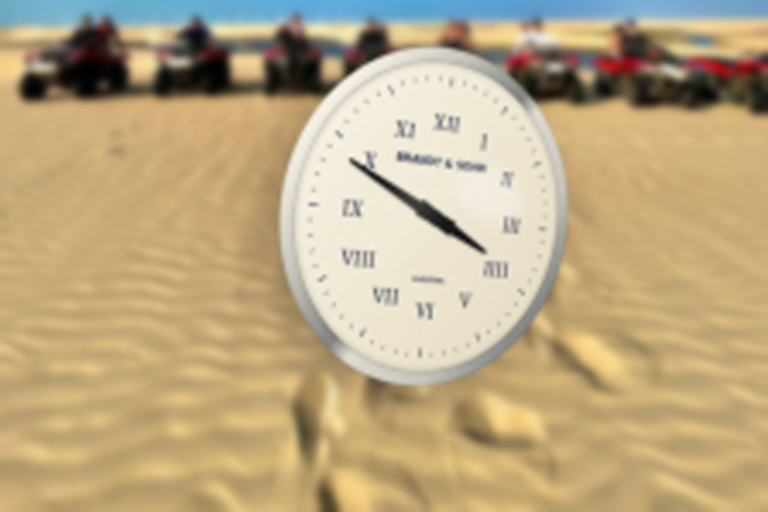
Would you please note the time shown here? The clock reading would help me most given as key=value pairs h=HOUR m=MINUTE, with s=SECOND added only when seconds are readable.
h=3 m=49
